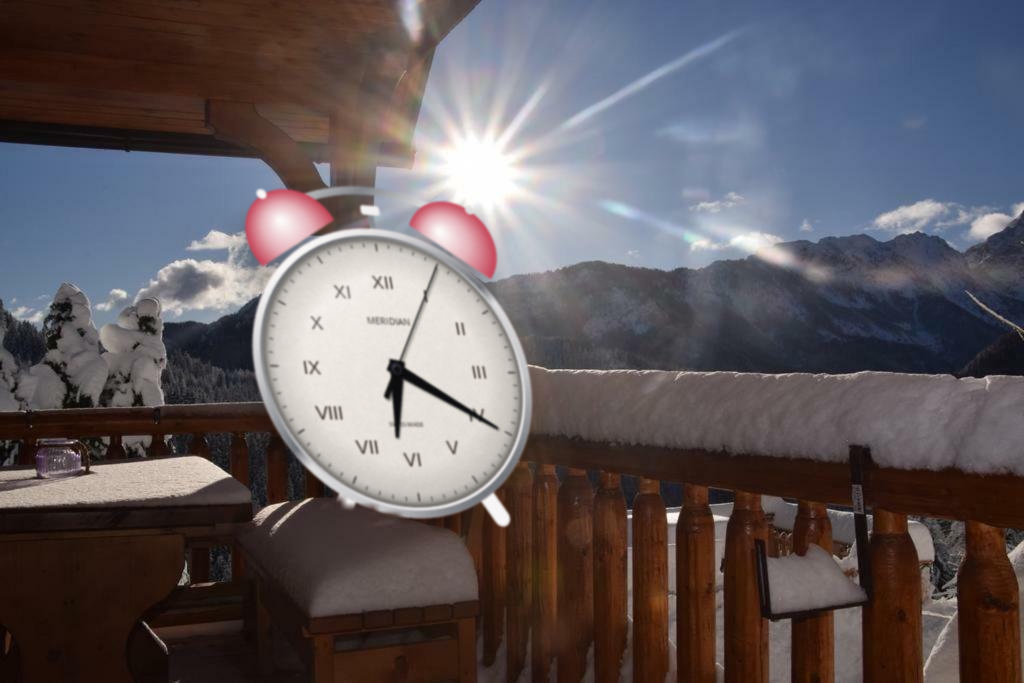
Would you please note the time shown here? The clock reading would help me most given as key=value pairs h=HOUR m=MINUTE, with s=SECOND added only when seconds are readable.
h=6 m=20 s=5
